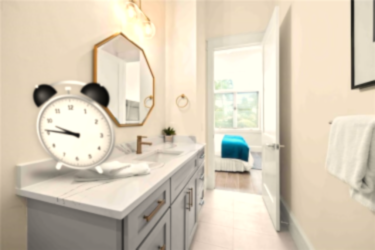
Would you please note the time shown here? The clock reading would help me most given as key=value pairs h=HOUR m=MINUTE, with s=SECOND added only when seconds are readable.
h=9 m=46
